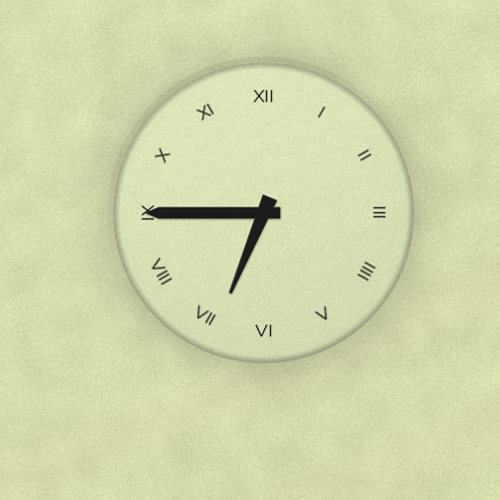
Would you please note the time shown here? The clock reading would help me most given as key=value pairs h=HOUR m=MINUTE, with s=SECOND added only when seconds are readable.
h=6 m=45
